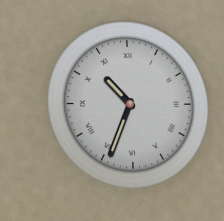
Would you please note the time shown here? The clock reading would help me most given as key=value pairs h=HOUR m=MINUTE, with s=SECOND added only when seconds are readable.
h=10 m=34
